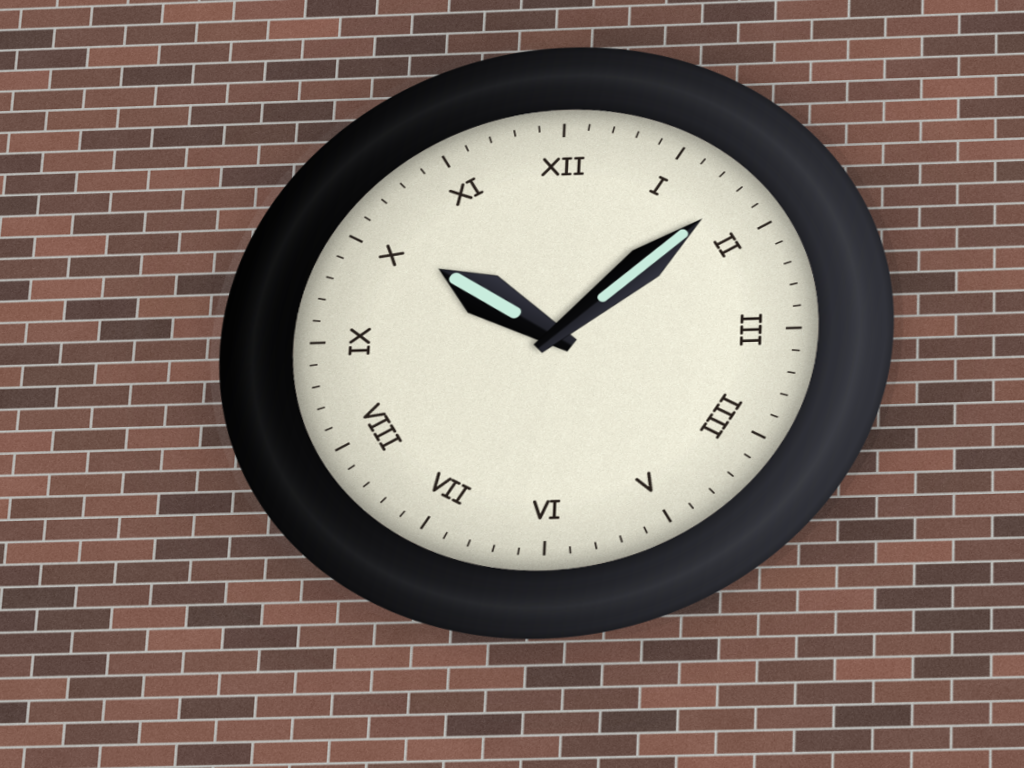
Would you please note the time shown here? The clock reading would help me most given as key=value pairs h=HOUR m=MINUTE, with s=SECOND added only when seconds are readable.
h=10 m=8
